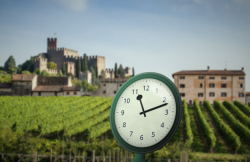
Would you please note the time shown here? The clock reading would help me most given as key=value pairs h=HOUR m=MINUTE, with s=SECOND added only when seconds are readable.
h=11 m=12
